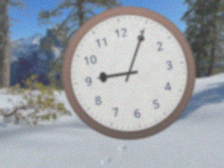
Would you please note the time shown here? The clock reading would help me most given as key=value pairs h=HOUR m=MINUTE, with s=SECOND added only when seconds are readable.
h=9 m=5
